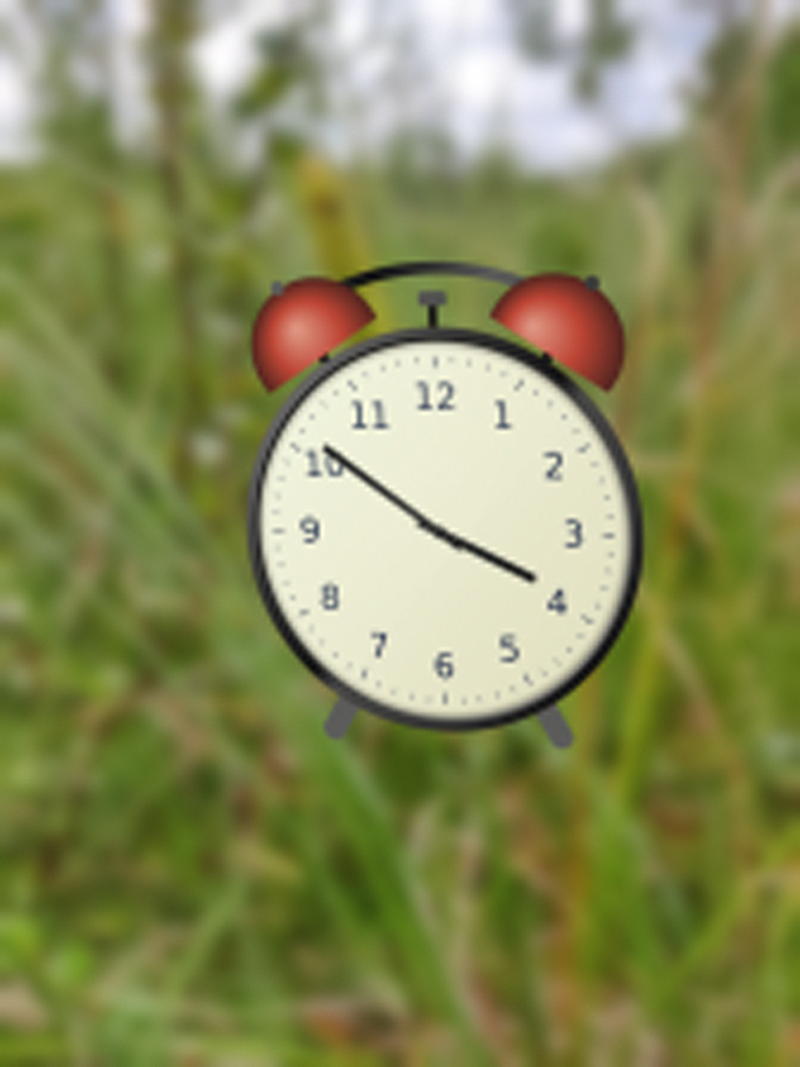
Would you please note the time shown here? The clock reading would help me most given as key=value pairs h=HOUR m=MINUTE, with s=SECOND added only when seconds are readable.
h=3 m=51
